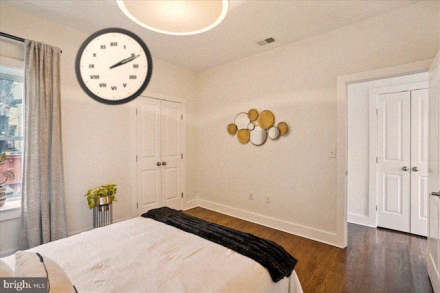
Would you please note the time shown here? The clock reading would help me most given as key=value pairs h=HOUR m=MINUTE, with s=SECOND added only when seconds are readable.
h=2 m=11
